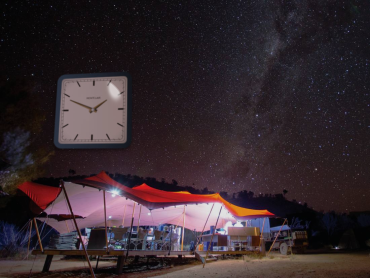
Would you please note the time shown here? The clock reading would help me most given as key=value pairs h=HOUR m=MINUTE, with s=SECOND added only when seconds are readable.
h=1 m=49
